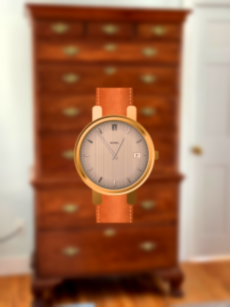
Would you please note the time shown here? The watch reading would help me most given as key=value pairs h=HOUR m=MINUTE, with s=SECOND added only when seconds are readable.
h=12 m=54
